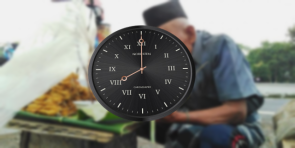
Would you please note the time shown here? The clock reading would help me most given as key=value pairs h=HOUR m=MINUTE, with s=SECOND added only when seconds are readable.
h=8 m=0
